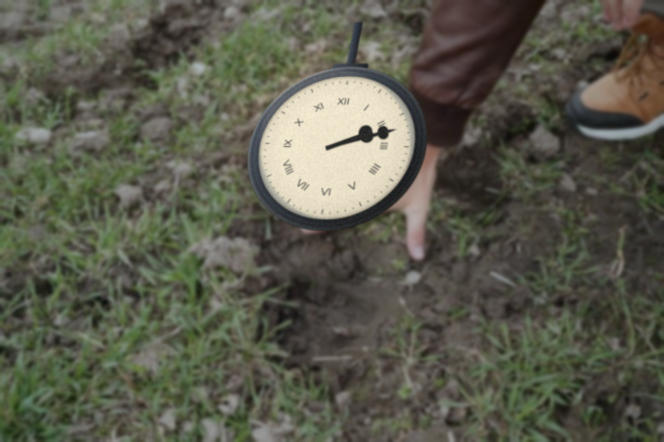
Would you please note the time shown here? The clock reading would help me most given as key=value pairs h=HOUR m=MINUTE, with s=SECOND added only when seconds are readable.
h=2 m=12
